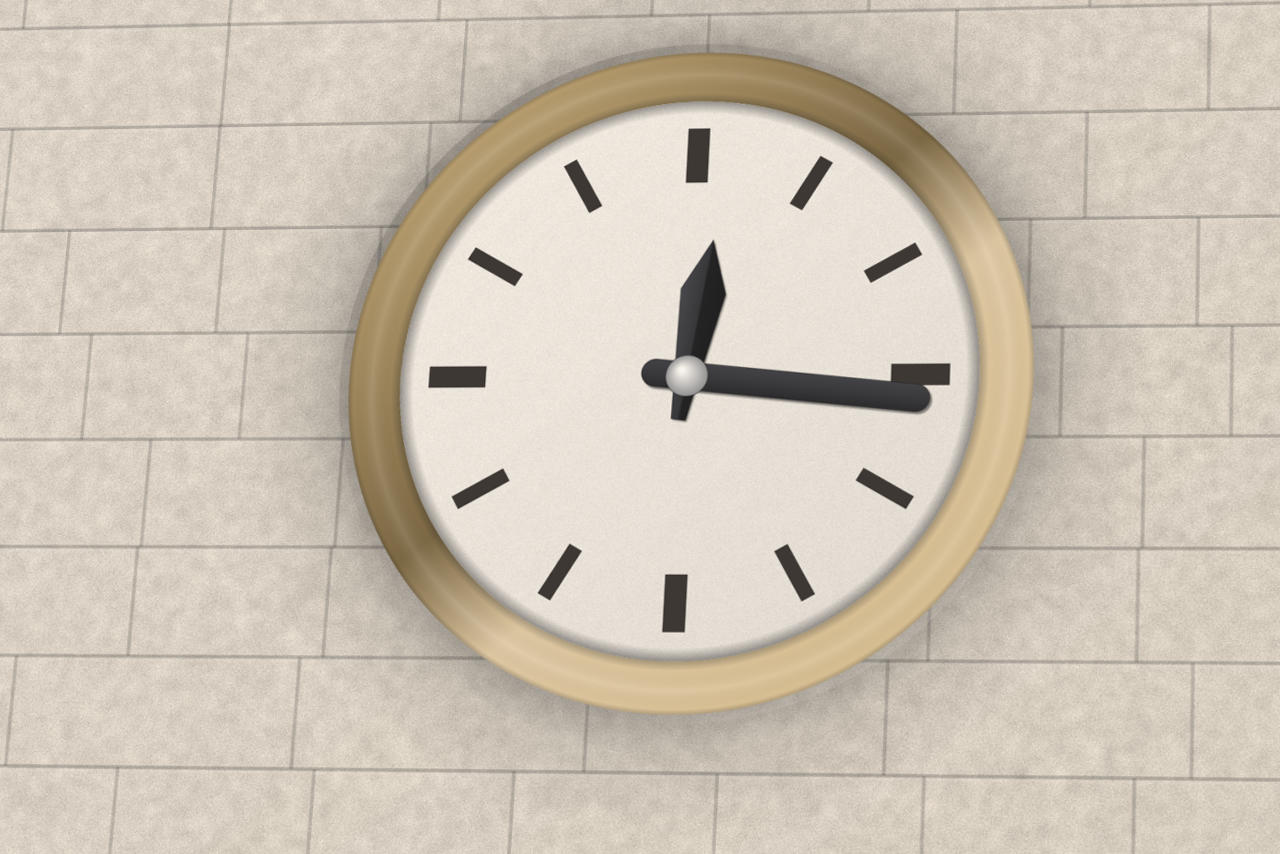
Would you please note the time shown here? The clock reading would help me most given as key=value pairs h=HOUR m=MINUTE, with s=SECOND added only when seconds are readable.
h=12 m=16
